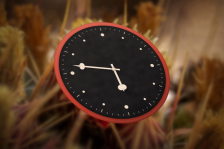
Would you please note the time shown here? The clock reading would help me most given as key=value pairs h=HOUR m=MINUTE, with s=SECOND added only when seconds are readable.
h=5 m=47
